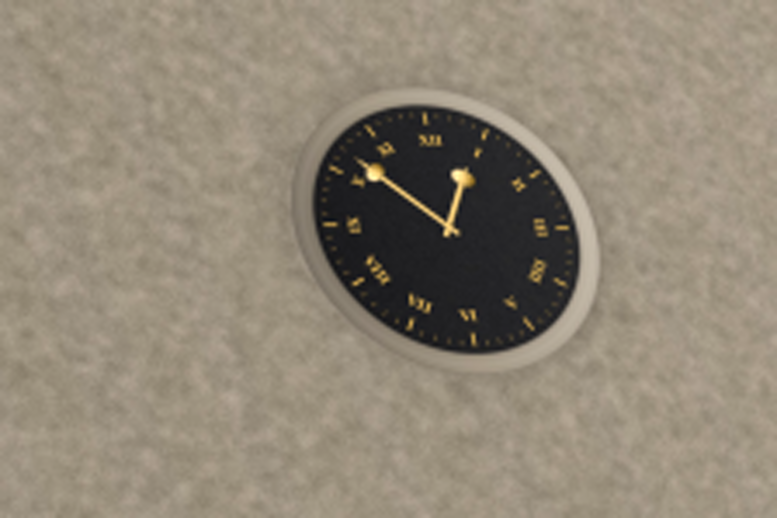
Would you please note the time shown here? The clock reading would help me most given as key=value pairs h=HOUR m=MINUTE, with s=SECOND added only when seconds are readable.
h=12 m=52
